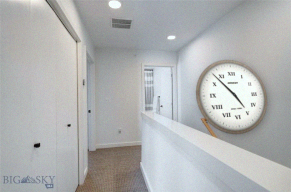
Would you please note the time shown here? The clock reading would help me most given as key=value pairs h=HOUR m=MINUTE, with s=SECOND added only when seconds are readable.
h=4 m=53
